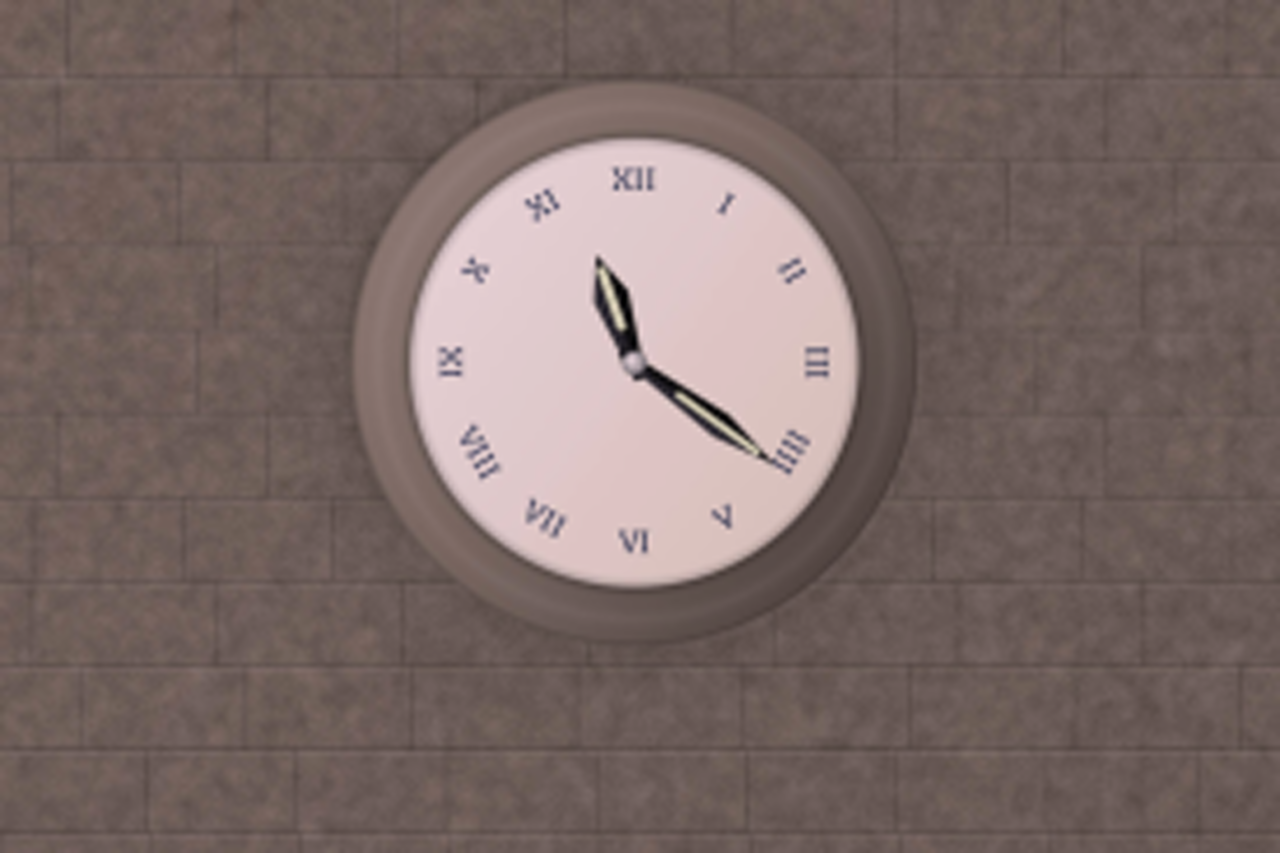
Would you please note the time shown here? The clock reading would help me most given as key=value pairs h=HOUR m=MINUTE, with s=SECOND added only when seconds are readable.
h=11 m=21
